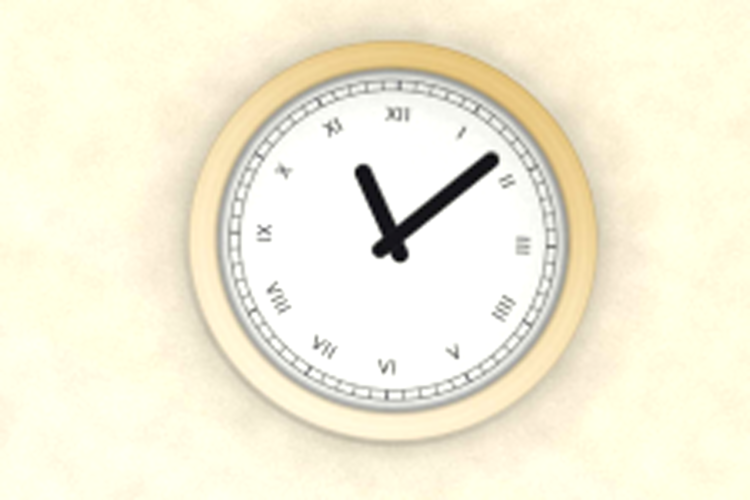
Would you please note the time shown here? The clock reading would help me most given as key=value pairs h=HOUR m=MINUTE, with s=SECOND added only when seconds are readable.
h=11 m=8
